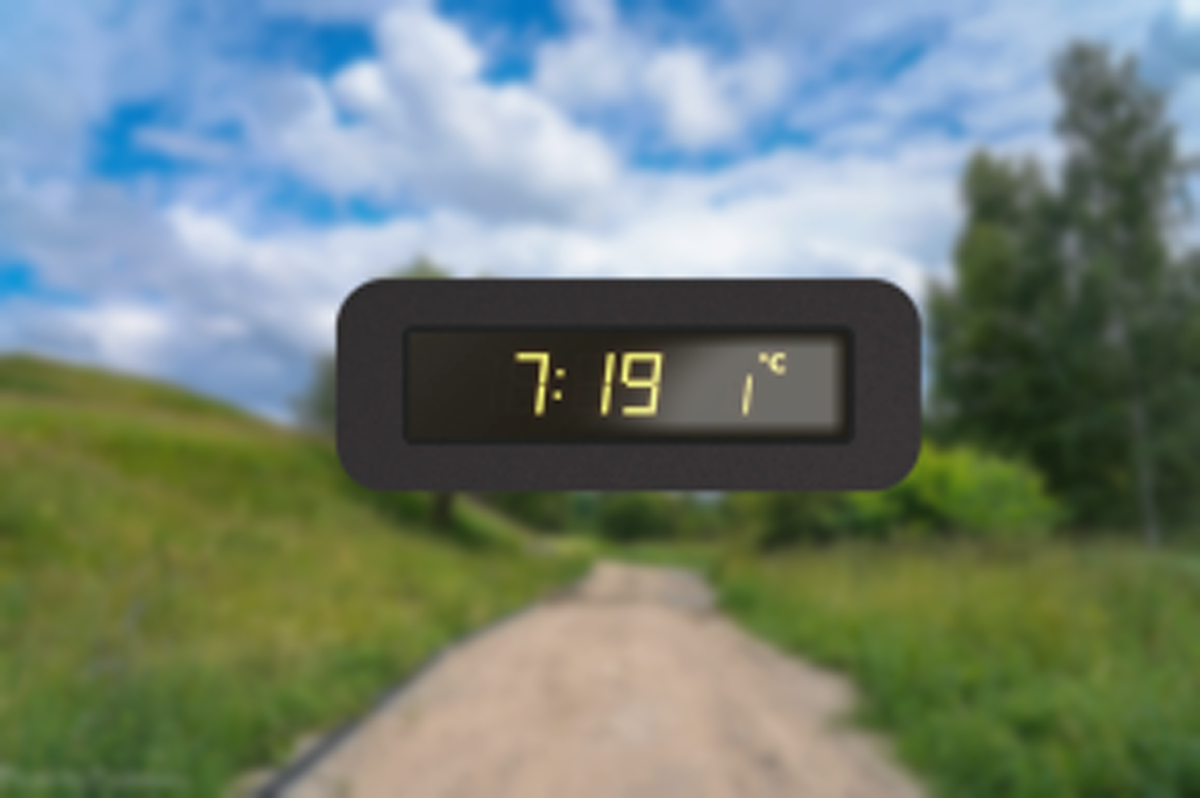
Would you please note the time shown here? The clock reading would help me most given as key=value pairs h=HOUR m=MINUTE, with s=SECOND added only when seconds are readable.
h=7 m=19
